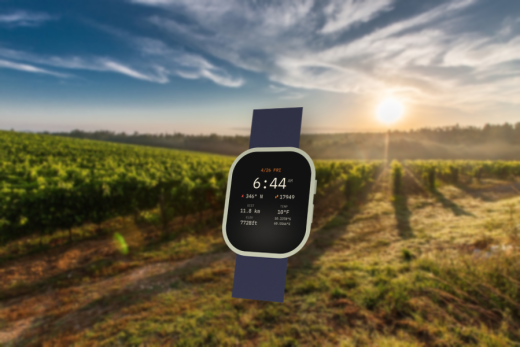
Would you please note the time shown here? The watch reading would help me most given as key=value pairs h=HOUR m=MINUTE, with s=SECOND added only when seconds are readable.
h=6 m=44
